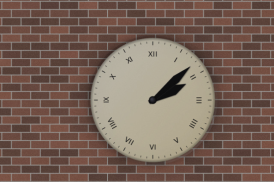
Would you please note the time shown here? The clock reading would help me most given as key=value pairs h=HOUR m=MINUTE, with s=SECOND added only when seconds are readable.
h=2 m=8
